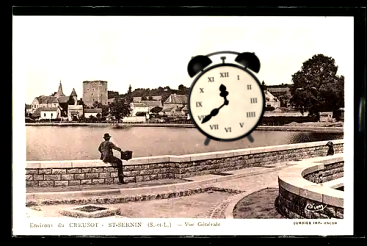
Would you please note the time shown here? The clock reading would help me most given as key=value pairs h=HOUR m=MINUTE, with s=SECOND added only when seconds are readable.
h=11 m=39
